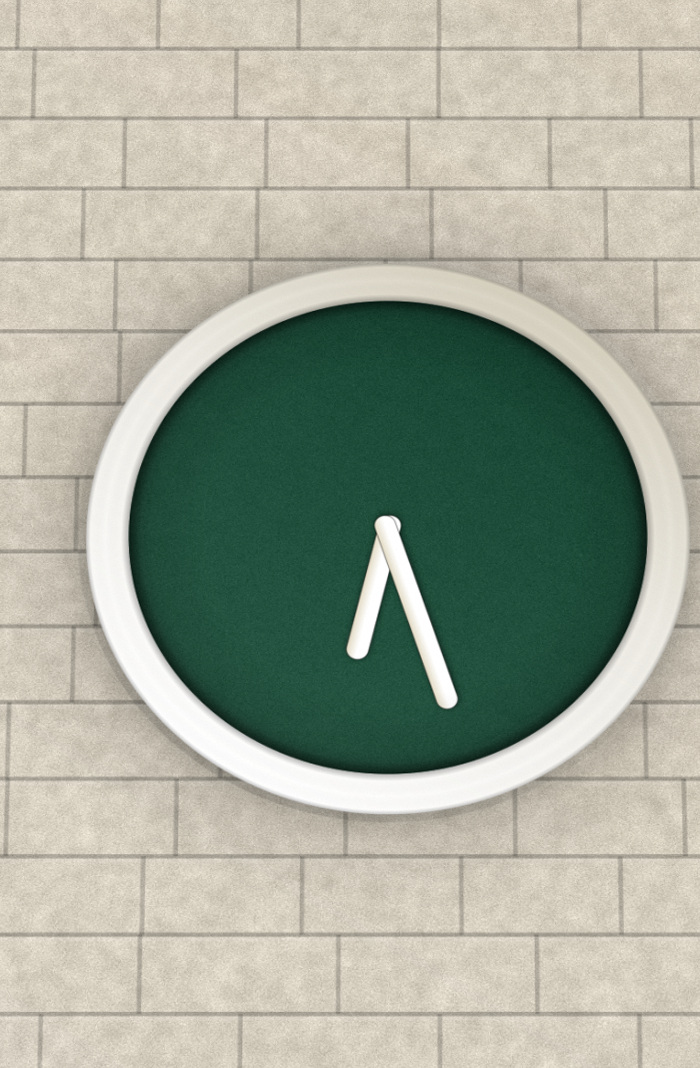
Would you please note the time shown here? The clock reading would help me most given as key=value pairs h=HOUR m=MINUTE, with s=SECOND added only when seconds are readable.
h=6 m=27
